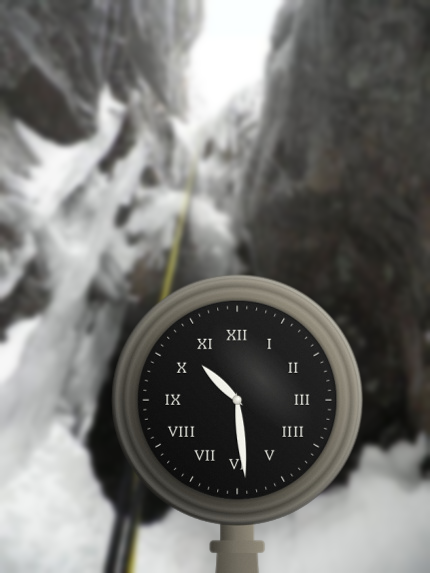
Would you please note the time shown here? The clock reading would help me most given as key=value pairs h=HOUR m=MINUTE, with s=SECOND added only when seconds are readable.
h=10 m=29
